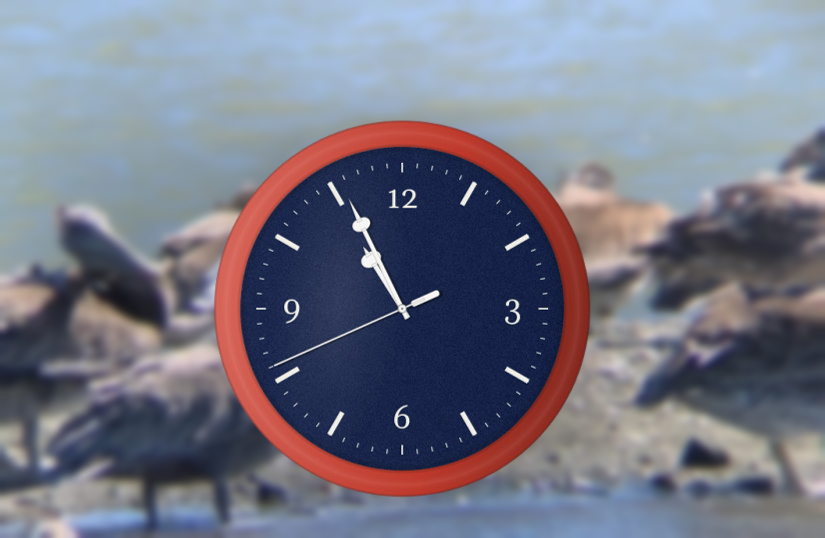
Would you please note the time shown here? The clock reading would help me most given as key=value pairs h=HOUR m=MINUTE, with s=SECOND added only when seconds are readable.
h=10 m=55 s=41
